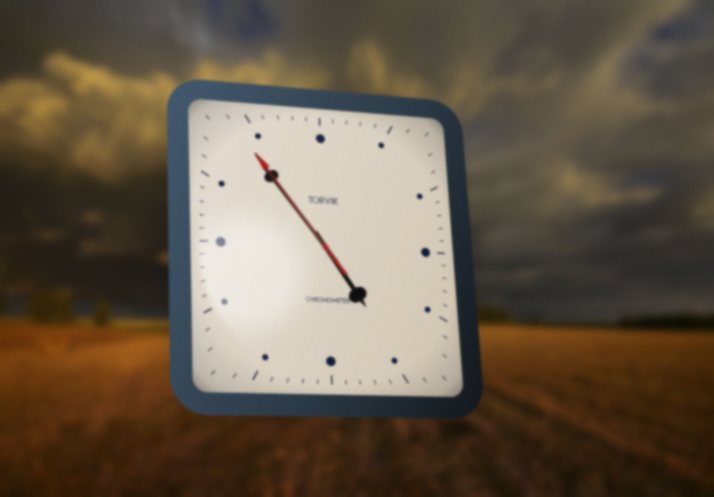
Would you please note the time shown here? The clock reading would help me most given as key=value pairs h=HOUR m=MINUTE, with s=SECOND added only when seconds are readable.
h=4 m=53 s=54
